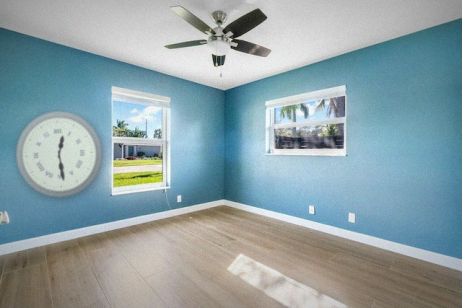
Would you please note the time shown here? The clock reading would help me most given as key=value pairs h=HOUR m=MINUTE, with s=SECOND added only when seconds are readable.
h=12 m=29
